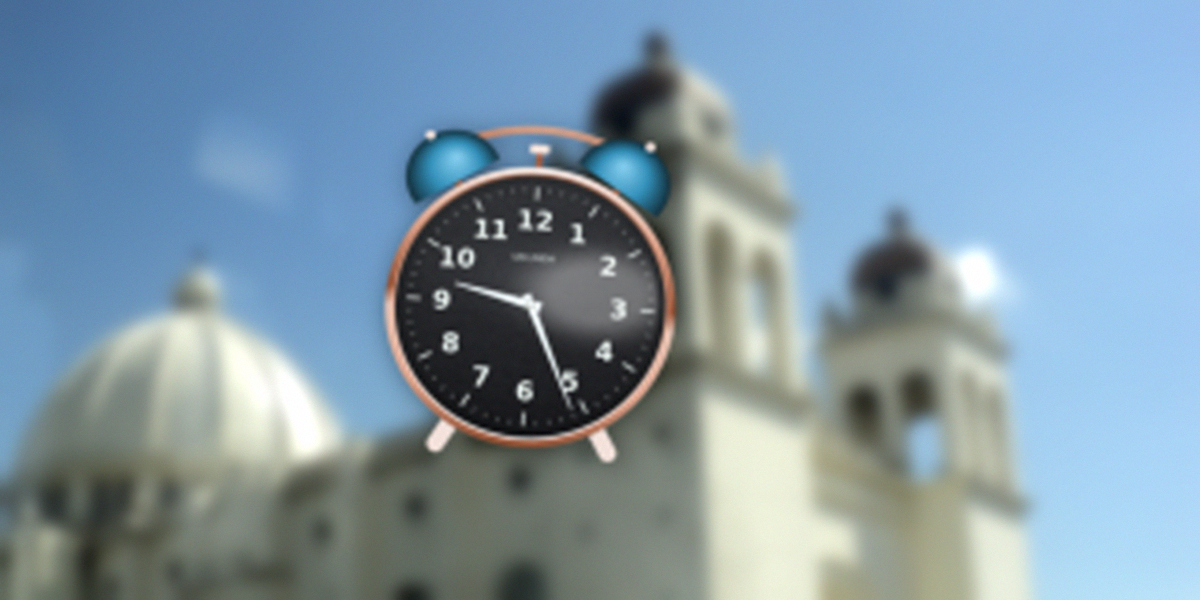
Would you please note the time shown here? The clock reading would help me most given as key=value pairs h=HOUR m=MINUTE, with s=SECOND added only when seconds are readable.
h=9 m=26
